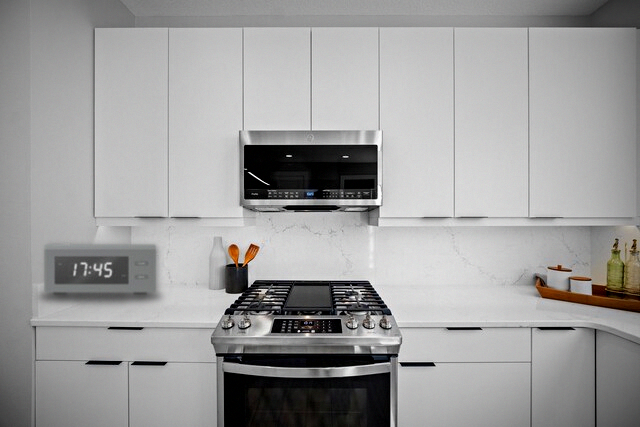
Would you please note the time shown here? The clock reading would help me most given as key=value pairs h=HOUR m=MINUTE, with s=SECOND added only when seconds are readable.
h=17 m=45
